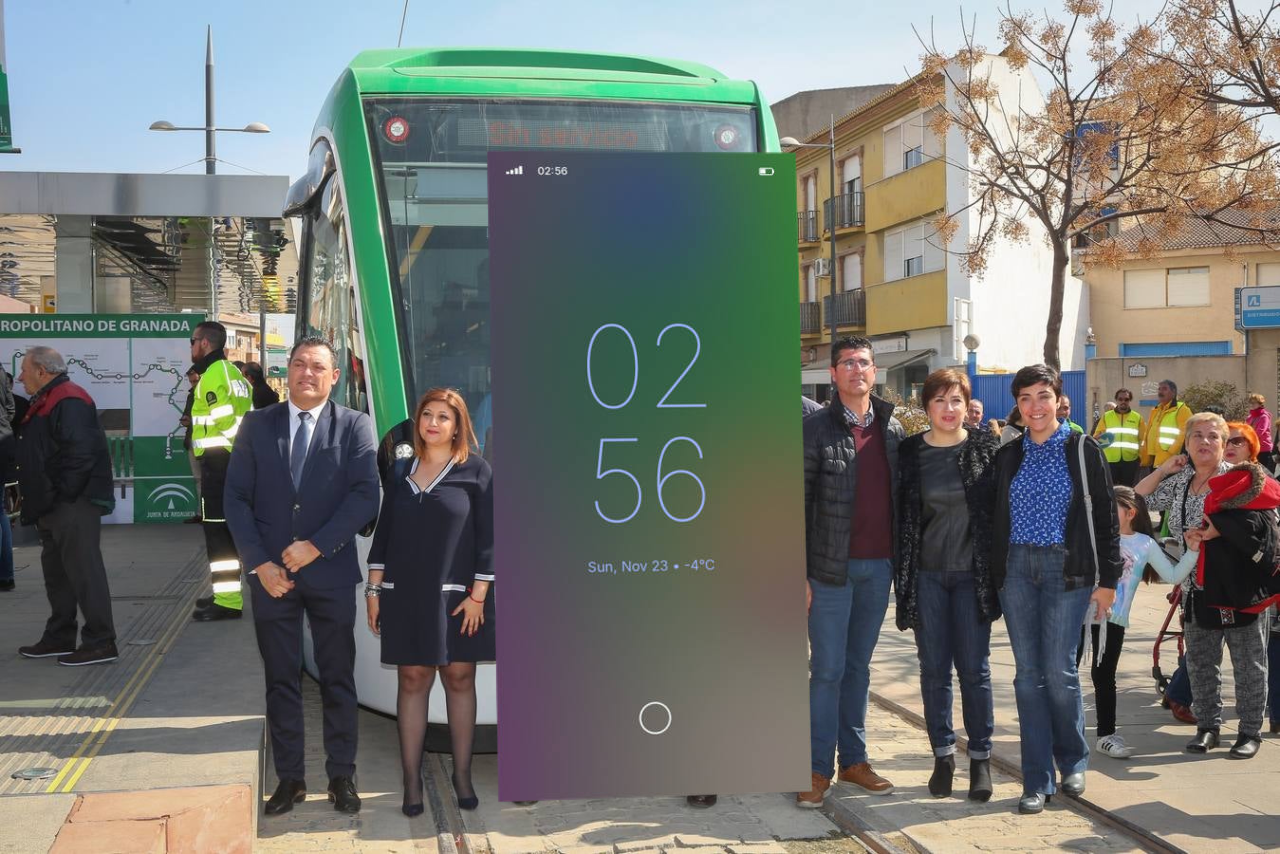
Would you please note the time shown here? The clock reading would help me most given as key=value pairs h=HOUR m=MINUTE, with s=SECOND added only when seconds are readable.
h=2 m=56
